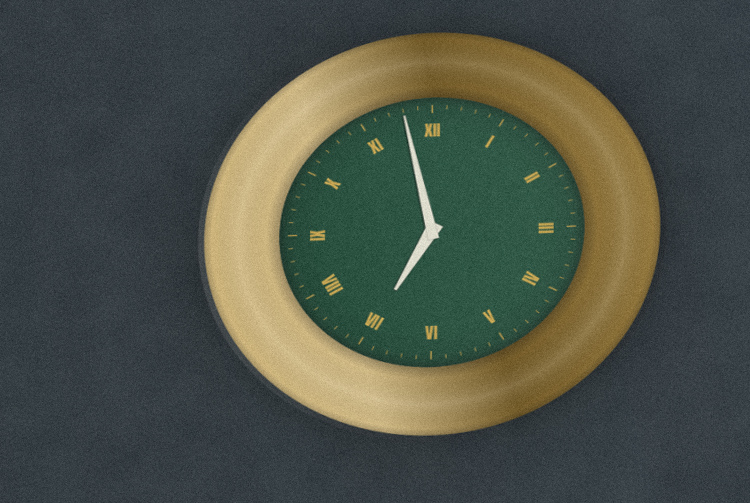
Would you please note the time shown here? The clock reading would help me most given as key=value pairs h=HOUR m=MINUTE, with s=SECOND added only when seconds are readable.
h=6 m=58
